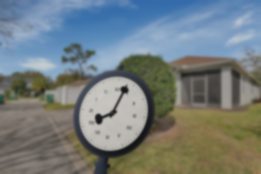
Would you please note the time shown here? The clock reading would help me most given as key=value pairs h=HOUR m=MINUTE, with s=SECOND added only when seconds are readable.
h=8 m=3
